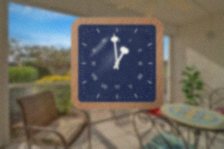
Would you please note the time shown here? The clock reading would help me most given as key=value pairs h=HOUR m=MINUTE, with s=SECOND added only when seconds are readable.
h=12 m=59
